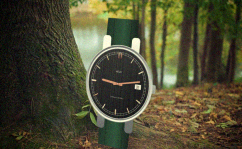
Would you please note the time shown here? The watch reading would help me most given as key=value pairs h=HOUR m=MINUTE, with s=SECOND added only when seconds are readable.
h=9 m=13
